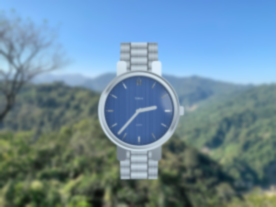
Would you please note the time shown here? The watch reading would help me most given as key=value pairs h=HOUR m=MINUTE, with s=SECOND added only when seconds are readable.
h=2 m=37
